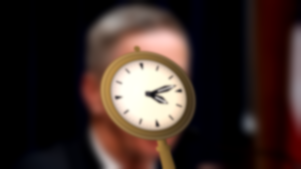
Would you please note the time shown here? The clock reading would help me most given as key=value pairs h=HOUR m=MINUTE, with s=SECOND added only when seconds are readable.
h=4 m=13
